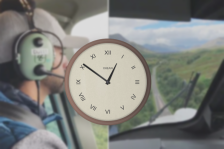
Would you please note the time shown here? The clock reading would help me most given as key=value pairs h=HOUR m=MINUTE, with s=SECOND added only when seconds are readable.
h=12 m=51
